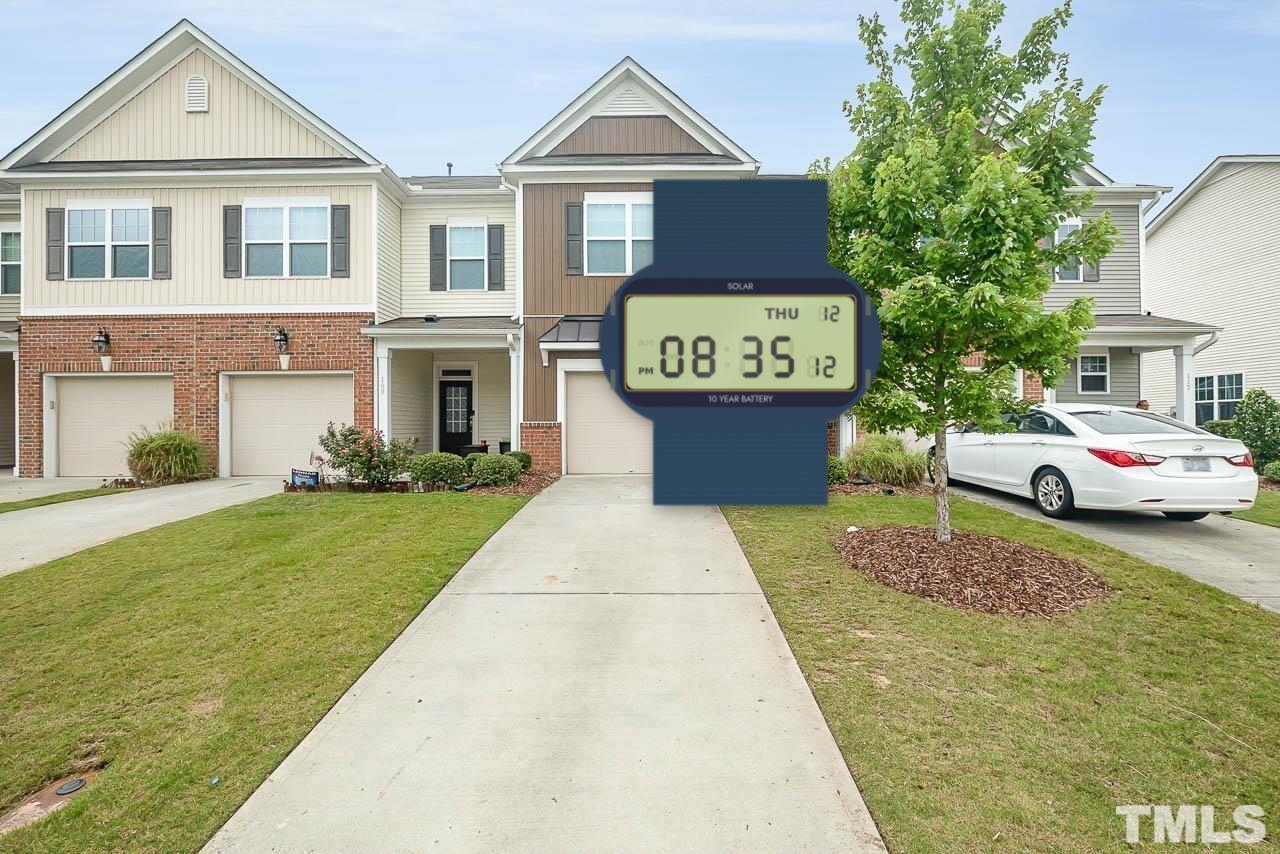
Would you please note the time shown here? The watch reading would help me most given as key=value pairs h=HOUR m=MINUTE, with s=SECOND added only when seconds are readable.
h=8 m=35 s=12
